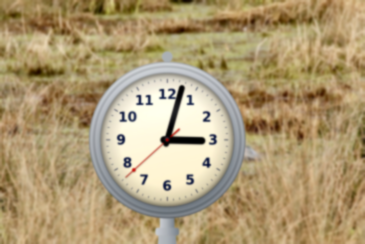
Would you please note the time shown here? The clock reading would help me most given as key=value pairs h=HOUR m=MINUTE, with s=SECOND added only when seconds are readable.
h=3 m=2 s=38
